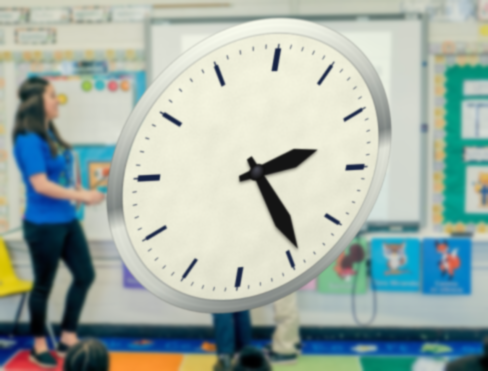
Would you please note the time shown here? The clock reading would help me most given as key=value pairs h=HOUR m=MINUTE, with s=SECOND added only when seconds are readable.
h=2 m=24
